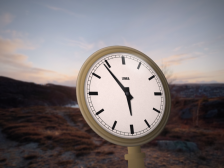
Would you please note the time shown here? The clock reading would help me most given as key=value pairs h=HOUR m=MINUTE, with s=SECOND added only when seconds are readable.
h=5 m=54
